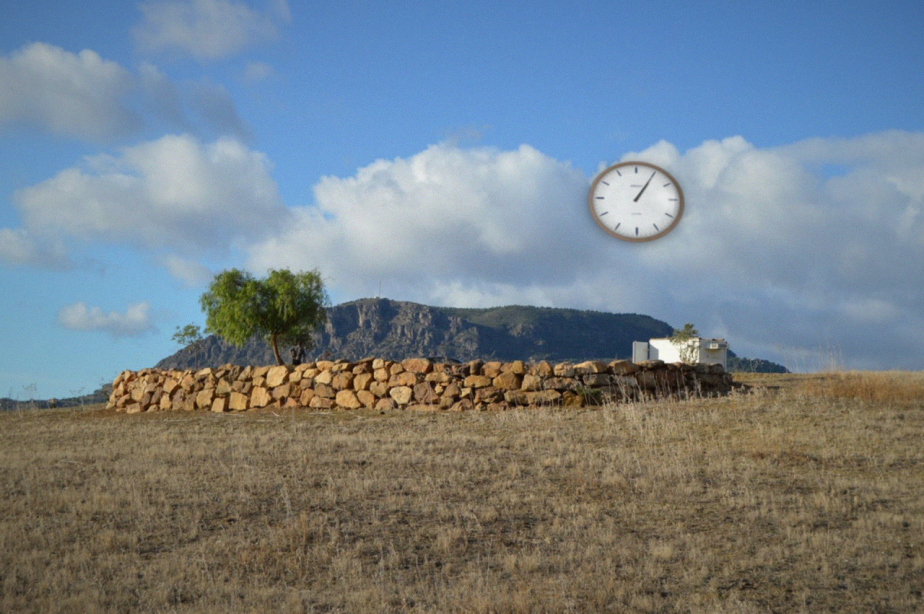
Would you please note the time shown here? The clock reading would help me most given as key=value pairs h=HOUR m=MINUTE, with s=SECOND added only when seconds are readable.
h=1 m=5
